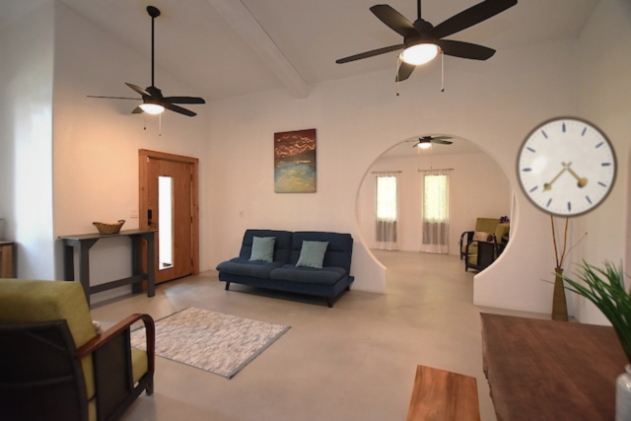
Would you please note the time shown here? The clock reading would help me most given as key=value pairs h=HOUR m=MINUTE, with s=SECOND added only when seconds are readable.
h=4 m=38
